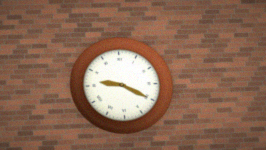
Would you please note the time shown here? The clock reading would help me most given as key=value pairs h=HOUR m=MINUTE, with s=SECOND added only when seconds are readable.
h=9 m=20
